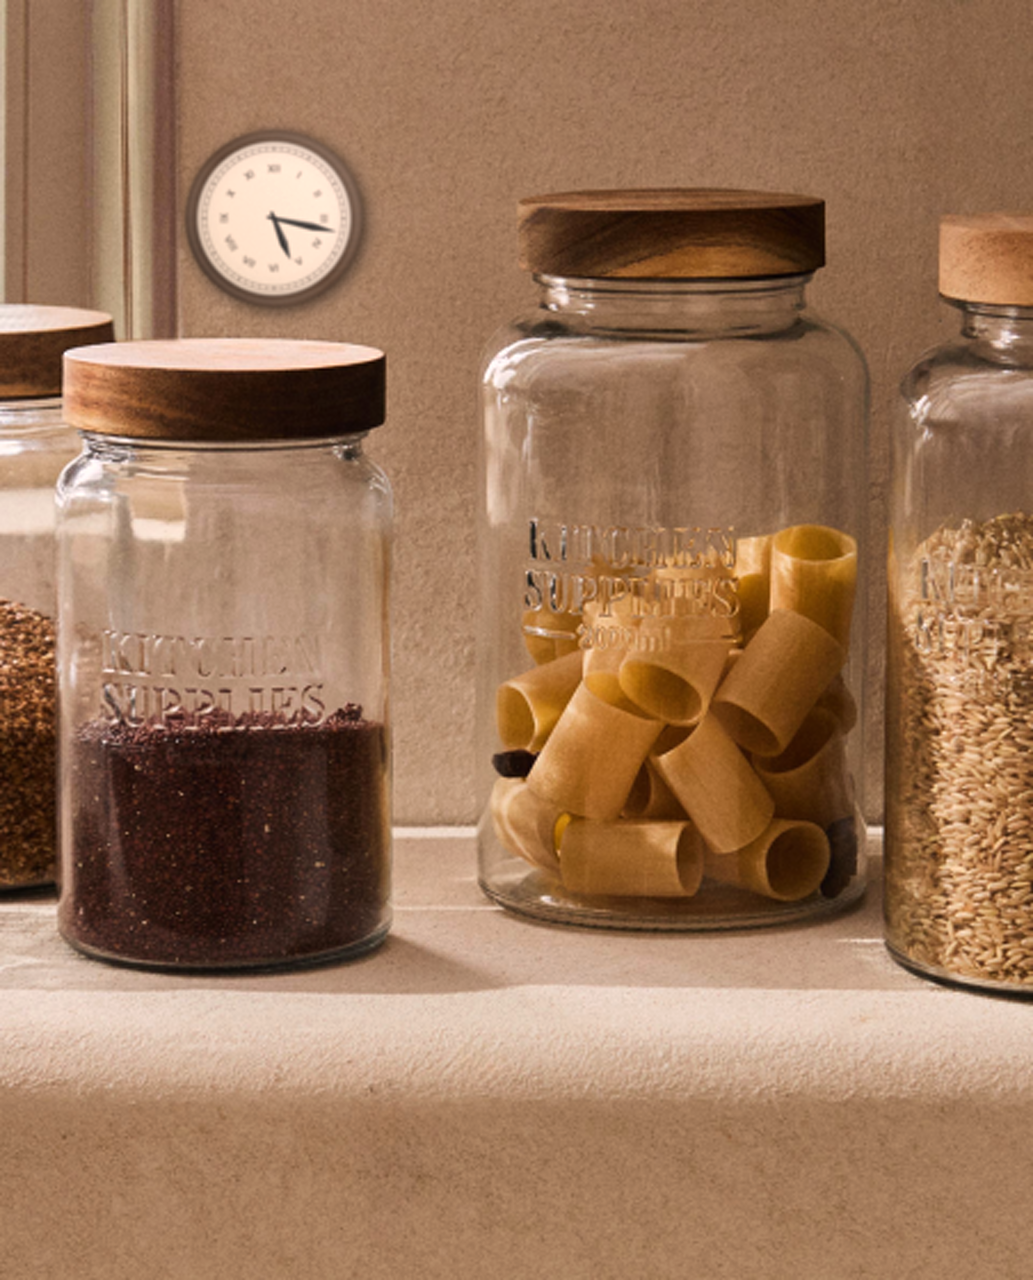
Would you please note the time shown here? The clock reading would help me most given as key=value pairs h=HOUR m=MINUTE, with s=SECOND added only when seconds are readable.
h=5 m=17
